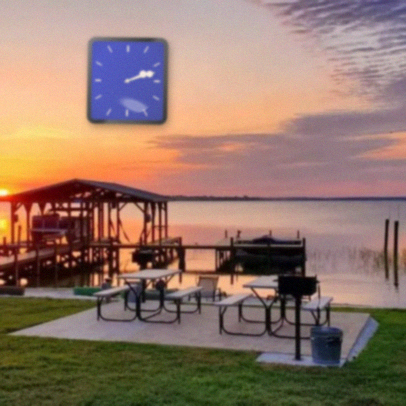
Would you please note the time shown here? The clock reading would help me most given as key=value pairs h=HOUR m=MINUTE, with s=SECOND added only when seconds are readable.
h=2 m=12
